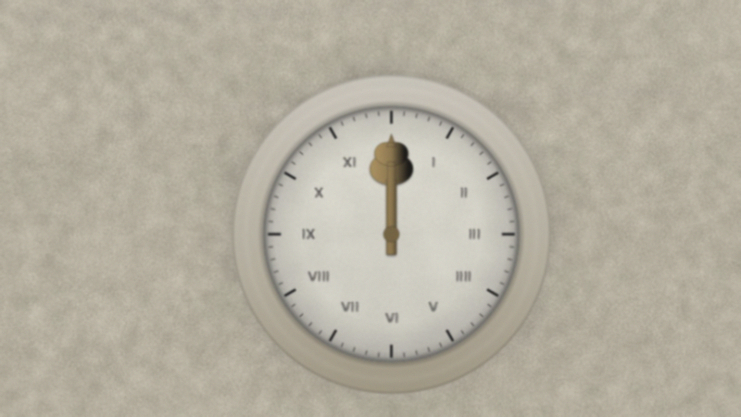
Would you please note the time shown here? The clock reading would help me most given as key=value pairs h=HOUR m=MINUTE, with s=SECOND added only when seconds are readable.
h=12 m=0
